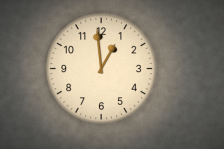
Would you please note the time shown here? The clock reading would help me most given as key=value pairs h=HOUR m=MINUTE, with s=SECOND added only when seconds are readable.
h=12 m=59
